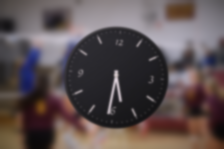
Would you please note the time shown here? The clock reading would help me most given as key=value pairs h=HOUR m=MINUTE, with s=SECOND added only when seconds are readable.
h=5 m=31
